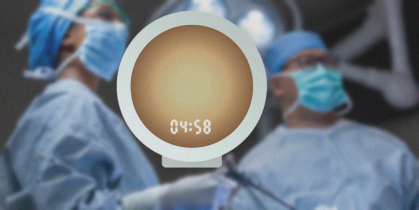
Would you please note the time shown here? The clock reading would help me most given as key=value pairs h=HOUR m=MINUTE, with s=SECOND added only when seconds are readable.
h=4 m=58
